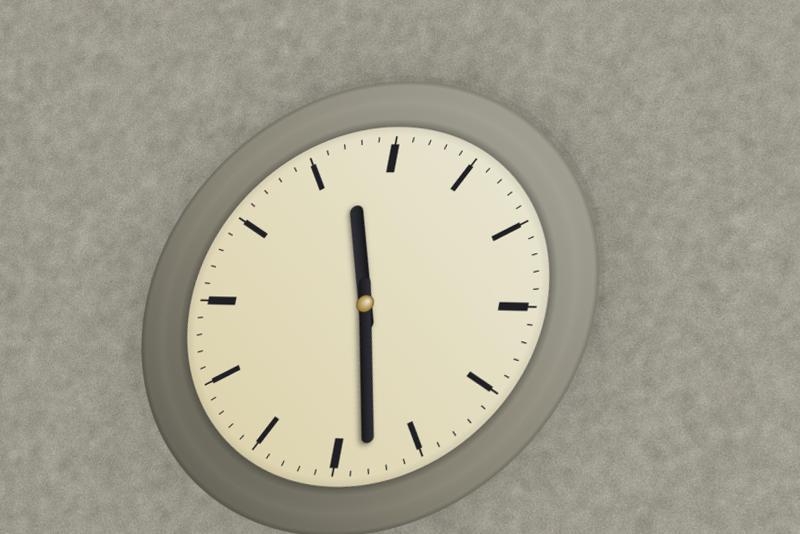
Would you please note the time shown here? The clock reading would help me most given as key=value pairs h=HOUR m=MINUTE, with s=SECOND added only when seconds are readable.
h=11 m=28
